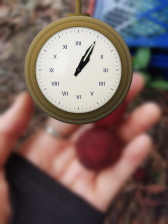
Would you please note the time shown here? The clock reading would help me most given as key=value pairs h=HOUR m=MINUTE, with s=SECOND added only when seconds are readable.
h=1 m=5
